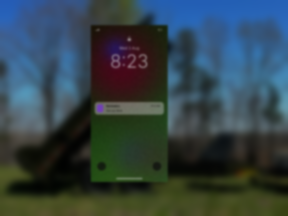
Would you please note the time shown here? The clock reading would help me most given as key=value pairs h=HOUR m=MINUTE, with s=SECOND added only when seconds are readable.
h=8 m=23
